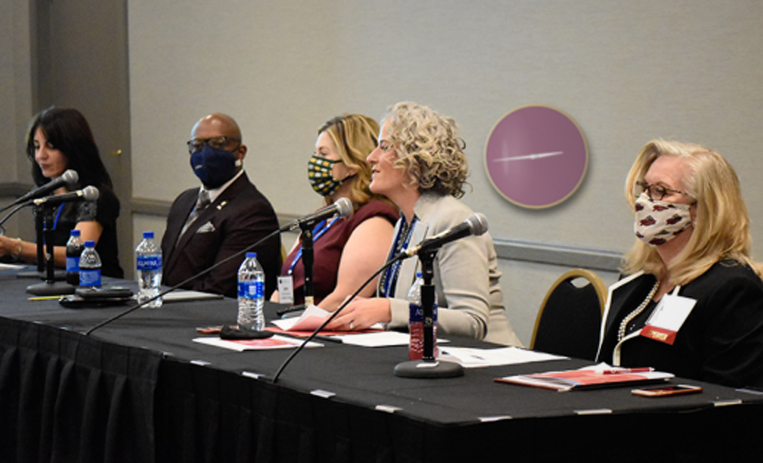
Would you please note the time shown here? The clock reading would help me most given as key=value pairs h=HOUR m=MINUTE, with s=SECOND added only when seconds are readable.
h=2 m=44
